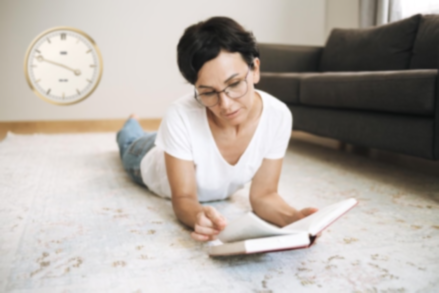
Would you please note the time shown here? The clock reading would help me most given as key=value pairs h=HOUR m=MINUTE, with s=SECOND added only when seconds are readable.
h=3 m=48
